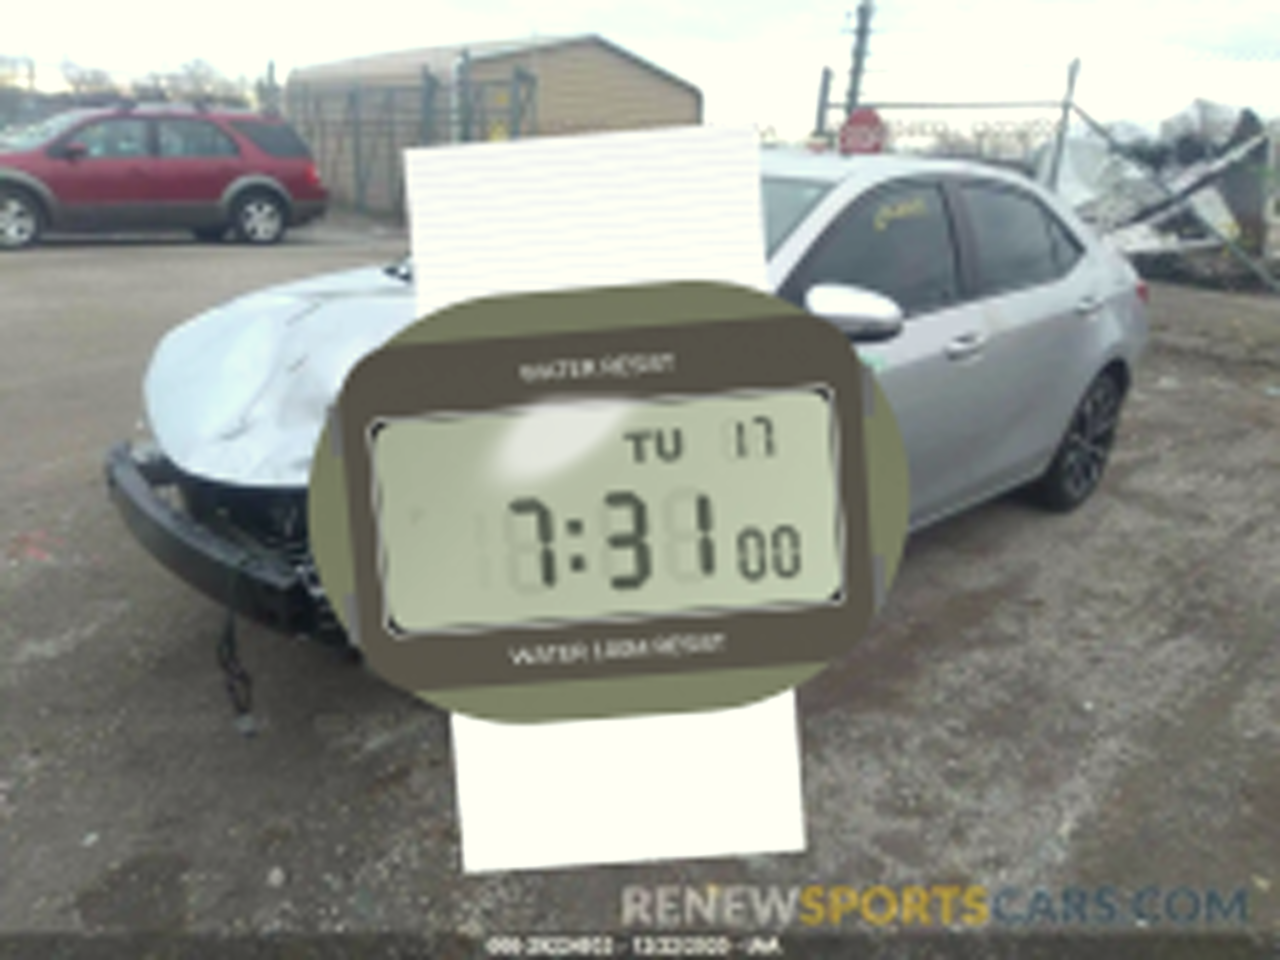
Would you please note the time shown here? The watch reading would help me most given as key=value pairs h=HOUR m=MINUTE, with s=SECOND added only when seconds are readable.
h=7 m=31 s=0
